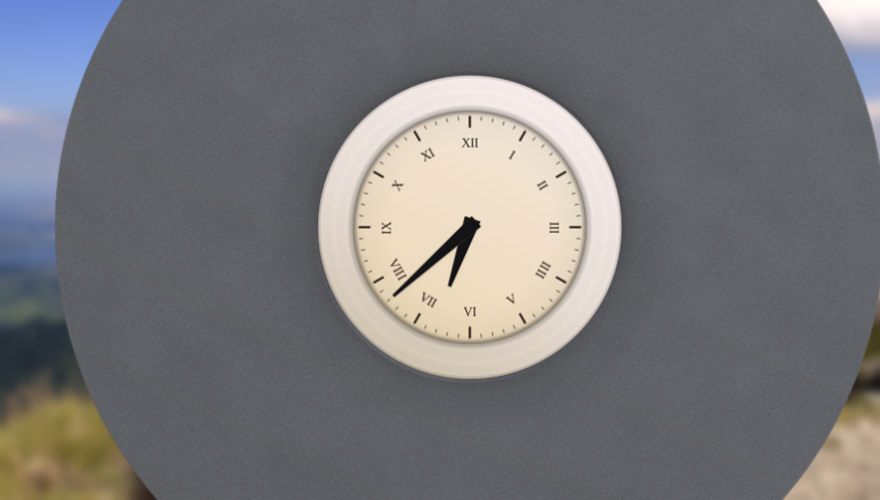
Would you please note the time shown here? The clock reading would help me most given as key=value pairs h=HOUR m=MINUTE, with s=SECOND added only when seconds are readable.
h=6 m=38
